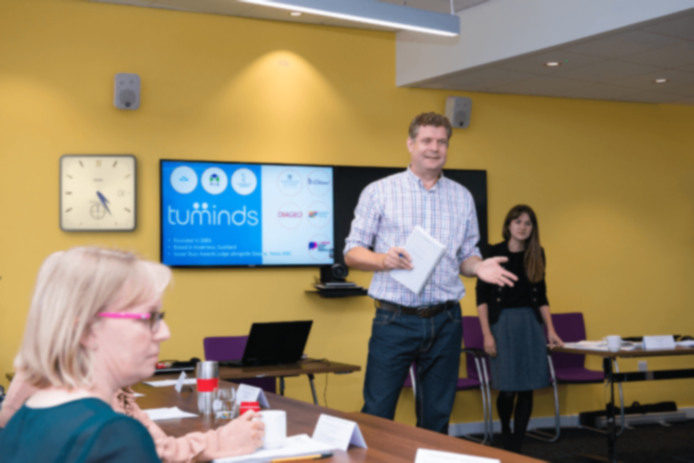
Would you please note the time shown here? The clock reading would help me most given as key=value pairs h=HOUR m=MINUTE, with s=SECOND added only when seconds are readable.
h=4 m=25
